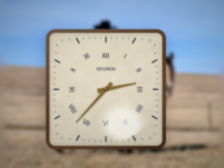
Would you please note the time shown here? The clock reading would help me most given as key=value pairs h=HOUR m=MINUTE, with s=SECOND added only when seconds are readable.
h=2 m=37
